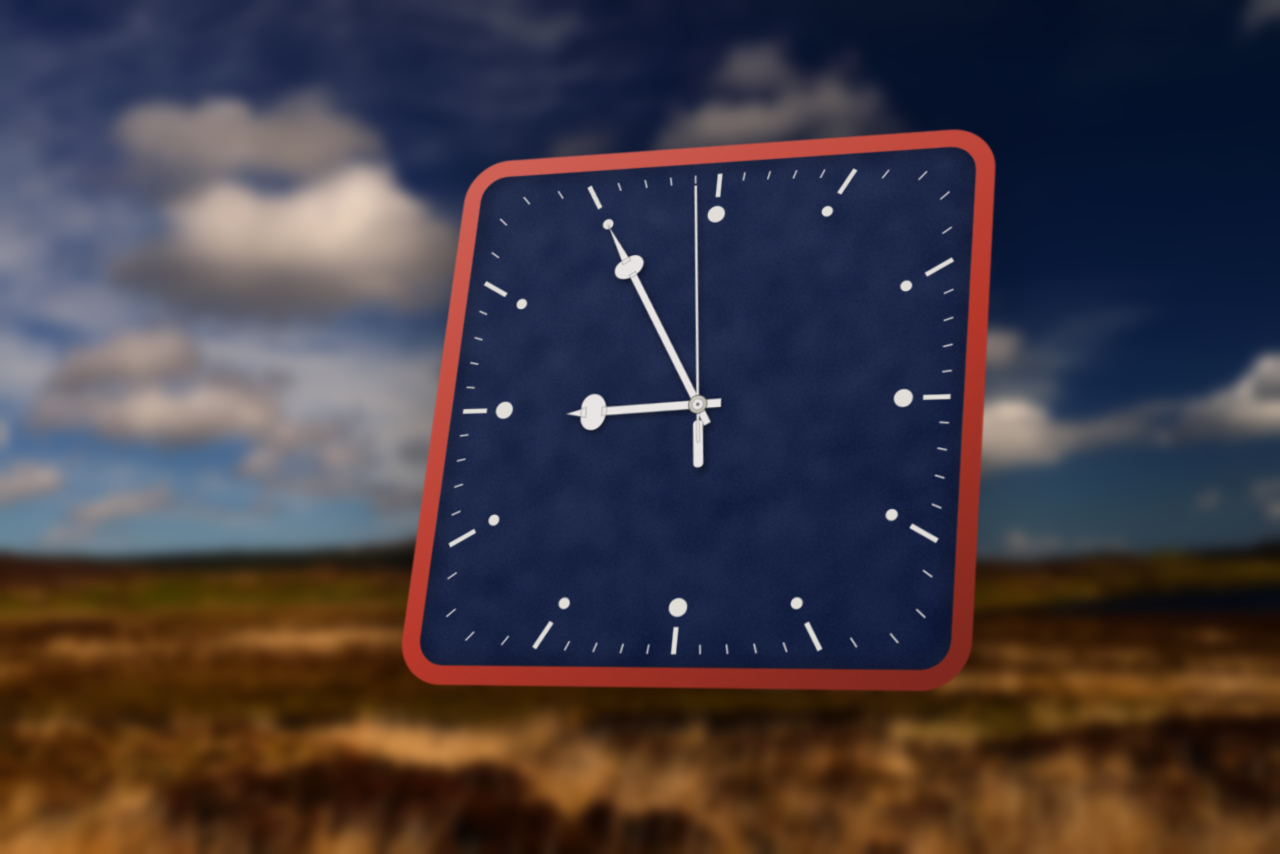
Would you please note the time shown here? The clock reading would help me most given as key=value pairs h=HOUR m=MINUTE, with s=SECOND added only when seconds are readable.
h=8 m=54 s=59
